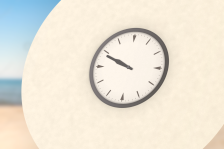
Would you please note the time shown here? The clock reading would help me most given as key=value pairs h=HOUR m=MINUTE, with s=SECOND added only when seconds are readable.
h=9 m=49
